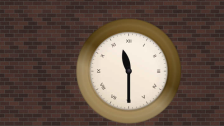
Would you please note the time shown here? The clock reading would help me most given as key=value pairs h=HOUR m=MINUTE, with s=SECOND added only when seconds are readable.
h=11 m=30
